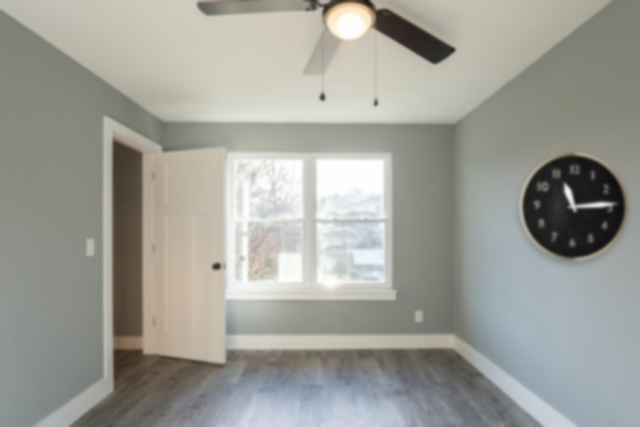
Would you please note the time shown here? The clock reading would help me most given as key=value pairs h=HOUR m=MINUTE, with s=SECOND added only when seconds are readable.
h=11 m=14
